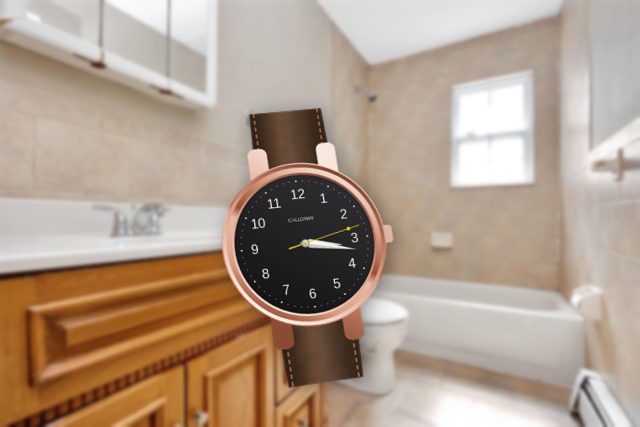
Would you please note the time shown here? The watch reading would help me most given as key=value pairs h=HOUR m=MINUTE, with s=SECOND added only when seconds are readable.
h=3 m=17 s=13
